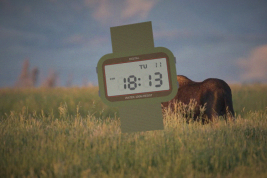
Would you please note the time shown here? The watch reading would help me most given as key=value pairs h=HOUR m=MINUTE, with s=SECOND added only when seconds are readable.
h=18 m=13
